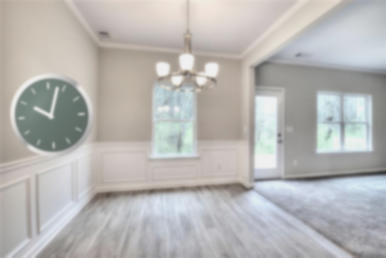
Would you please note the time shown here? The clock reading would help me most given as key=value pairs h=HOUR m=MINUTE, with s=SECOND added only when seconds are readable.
h=10 m=3
